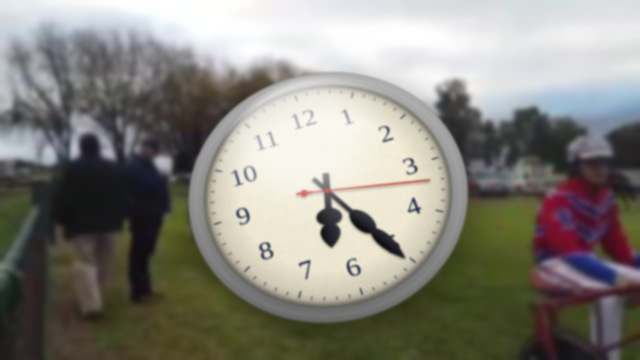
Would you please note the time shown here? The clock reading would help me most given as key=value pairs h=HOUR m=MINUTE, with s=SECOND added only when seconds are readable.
h=6 m=25 s=17
